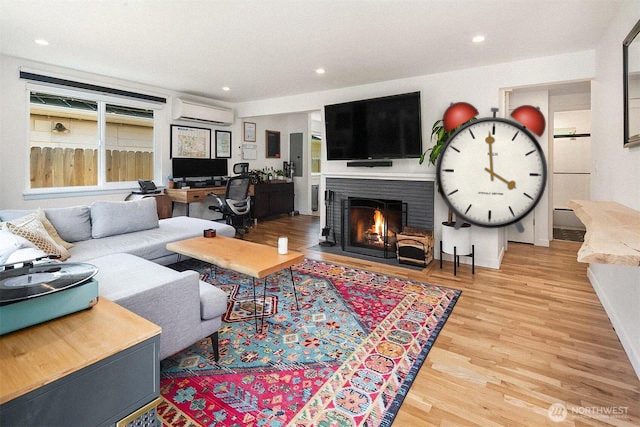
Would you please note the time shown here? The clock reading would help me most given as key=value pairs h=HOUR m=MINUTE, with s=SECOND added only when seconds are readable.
h=3 m=59
